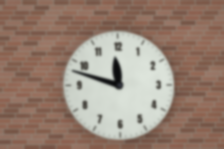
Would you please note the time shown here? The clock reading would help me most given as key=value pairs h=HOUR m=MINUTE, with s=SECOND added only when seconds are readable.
h=11 m=48
